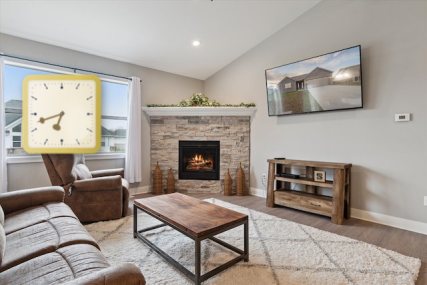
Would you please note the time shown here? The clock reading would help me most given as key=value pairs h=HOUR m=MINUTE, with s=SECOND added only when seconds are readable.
h=6 m=42
